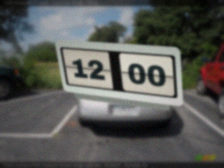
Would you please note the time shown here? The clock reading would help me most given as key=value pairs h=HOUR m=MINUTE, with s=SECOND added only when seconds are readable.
h=12 m=0
